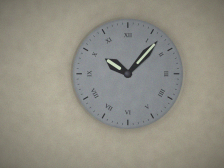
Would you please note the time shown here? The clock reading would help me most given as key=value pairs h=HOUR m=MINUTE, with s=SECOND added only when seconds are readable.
h=10 m=7
